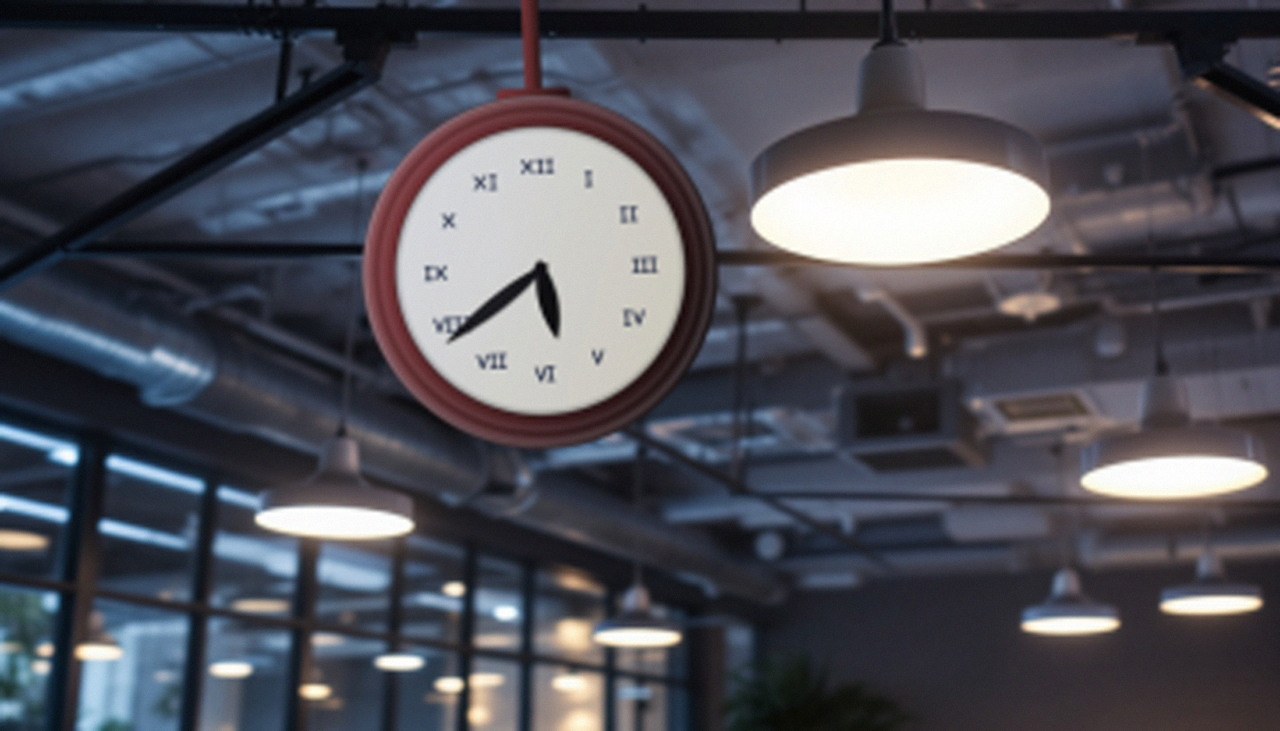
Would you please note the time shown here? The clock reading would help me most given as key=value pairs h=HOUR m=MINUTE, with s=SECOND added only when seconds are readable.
h=5 m=39
